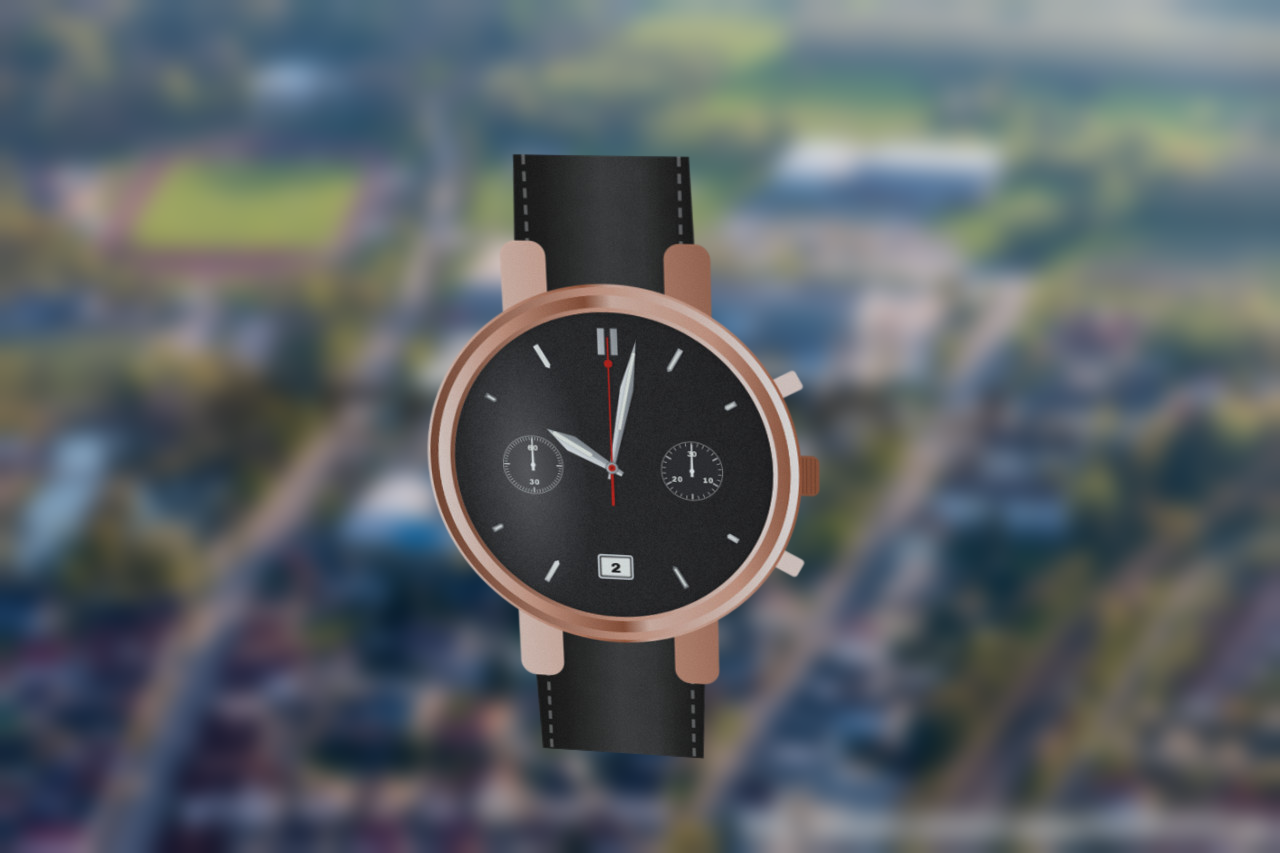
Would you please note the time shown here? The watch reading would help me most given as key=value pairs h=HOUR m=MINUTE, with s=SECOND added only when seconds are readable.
h=10 m=2
